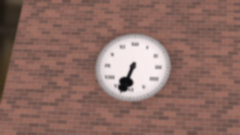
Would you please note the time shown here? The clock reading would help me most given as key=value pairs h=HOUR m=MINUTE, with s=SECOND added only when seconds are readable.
h=6 m=33
